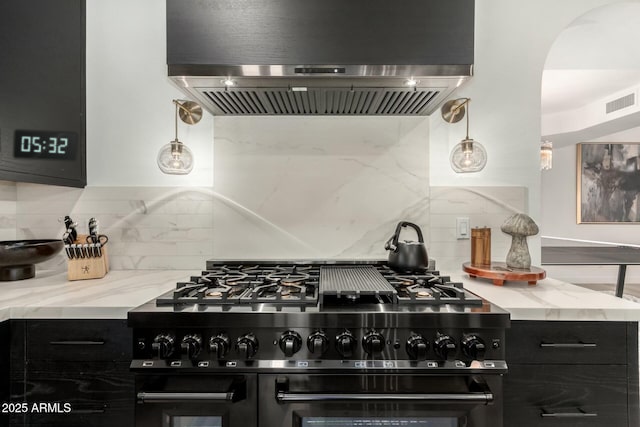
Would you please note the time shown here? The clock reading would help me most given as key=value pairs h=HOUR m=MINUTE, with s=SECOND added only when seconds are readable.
h=5 m=32
